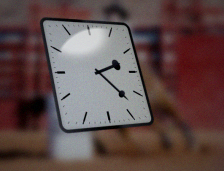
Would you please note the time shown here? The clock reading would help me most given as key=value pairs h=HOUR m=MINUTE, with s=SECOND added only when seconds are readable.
h=2 m=23
